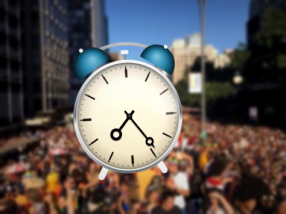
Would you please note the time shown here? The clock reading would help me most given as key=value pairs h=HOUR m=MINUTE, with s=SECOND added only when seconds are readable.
h=7 m=24
